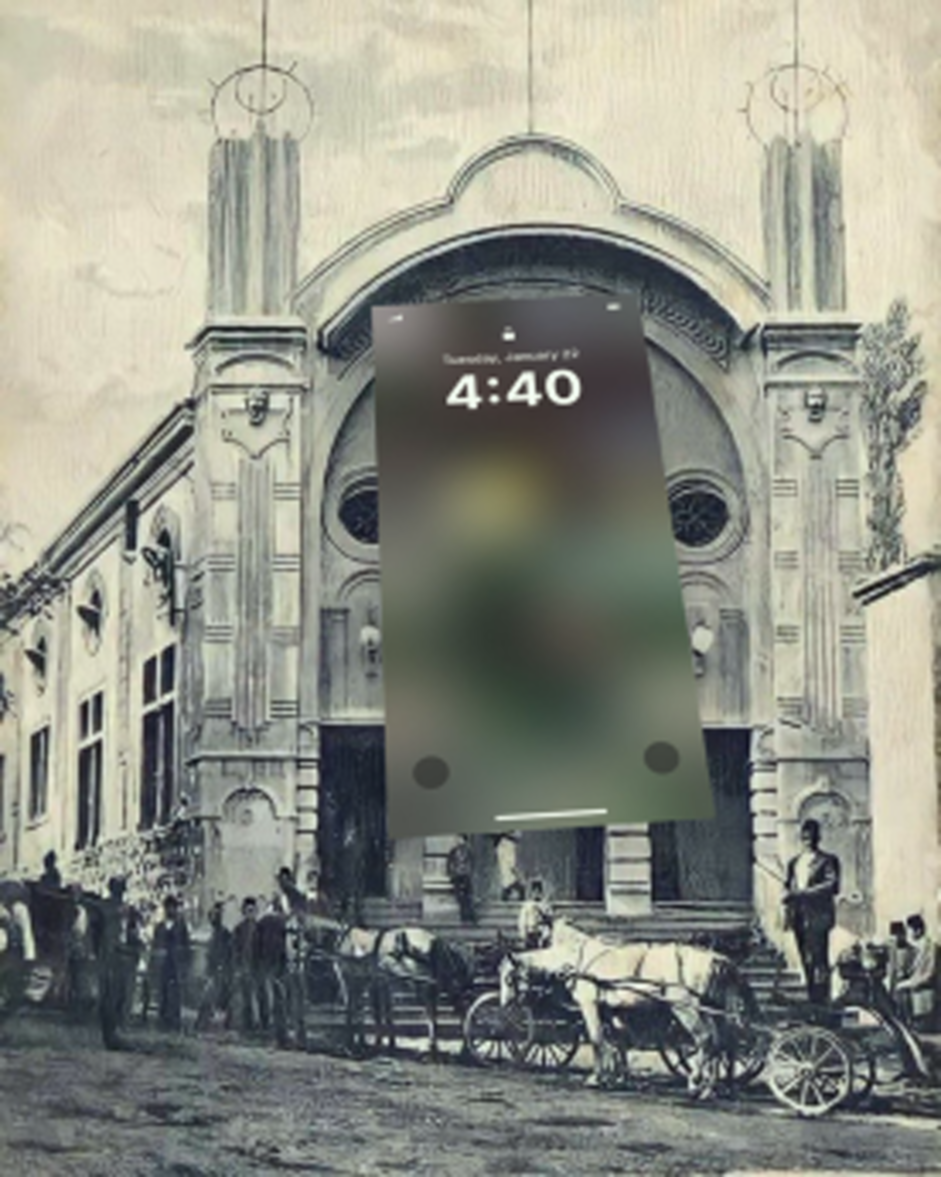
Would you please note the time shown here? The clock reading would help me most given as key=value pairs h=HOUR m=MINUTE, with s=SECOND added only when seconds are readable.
h=4 m=40
